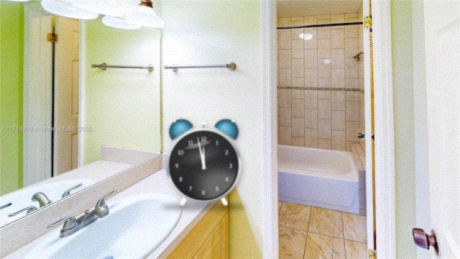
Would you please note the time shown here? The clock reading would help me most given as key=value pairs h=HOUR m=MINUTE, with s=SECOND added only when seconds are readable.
h=11 m=58
